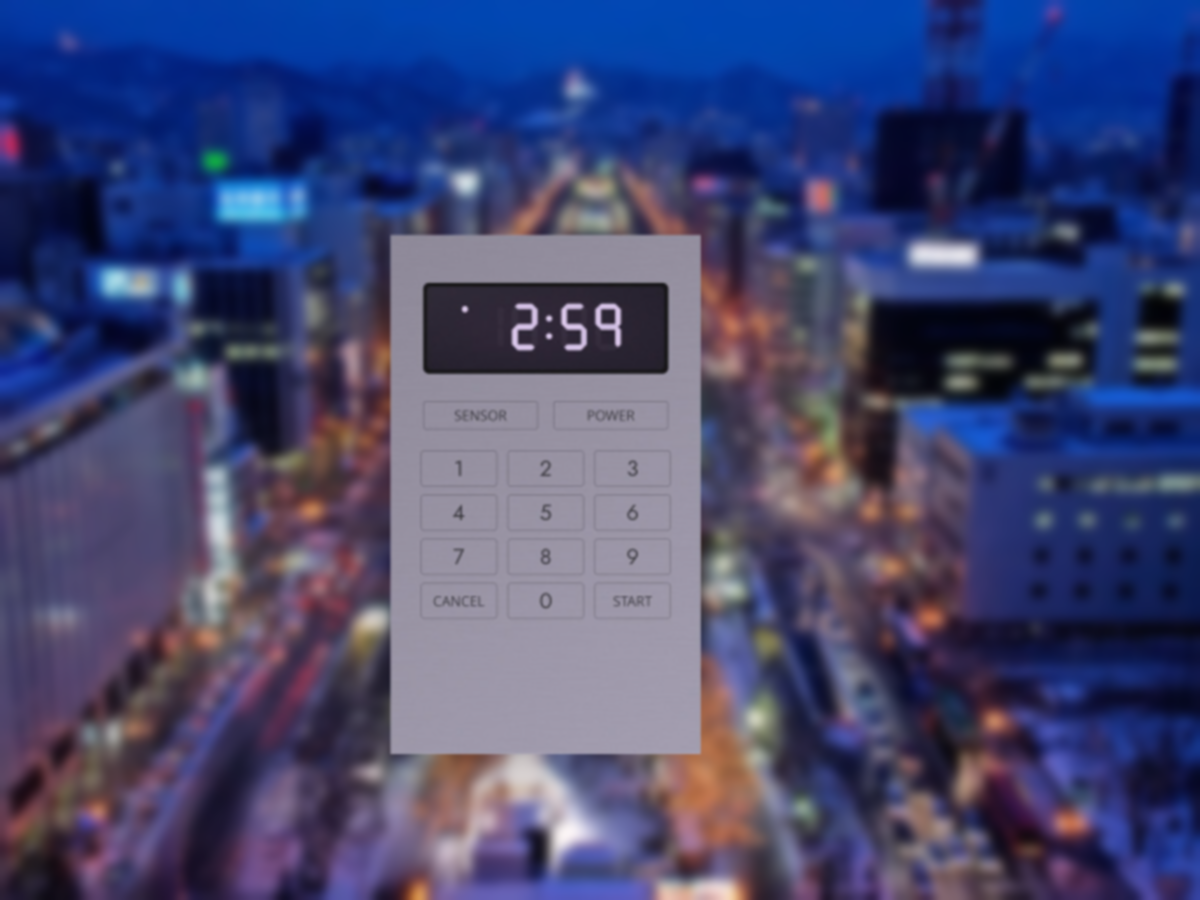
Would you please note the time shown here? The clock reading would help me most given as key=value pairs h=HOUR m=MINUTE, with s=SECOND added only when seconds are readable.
h=2 m=59
